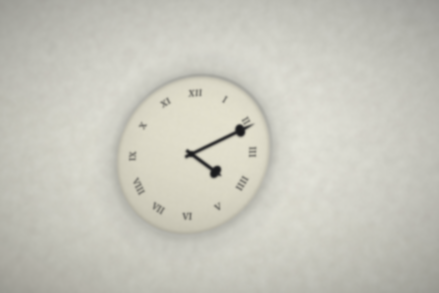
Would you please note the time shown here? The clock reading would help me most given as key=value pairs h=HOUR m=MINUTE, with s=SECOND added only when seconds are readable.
h=4 m=11
